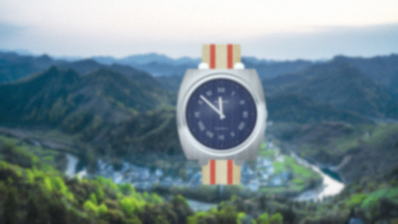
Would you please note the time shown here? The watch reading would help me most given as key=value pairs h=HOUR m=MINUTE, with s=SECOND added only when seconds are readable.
h=11 m=52
